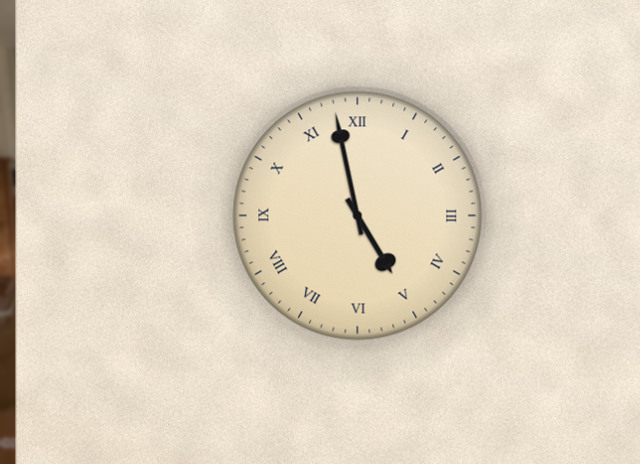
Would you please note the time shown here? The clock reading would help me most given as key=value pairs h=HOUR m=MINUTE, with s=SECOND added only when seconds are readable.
h=4 m=58
